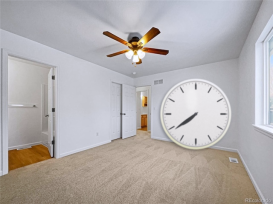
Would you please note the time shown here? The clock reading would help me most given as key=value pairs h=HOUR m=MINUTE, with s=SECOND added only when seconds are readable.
h=7 m=39
